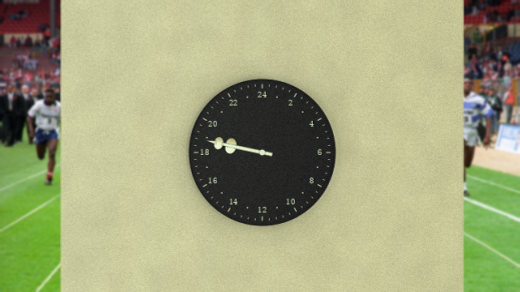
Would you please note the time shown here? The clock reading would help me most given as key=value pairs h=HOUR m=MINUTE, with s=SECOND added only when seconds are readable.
h=18 m=47
